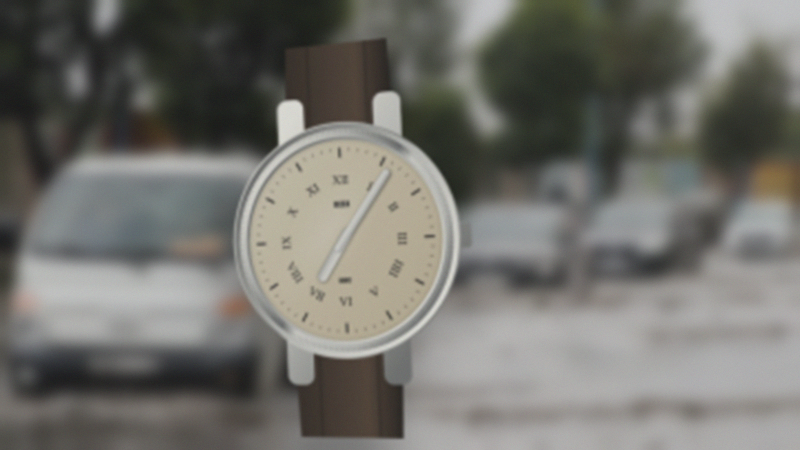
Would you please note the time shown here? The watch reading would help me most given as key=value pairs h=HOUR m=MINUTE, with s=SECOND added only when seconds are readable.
h=7 m=6
